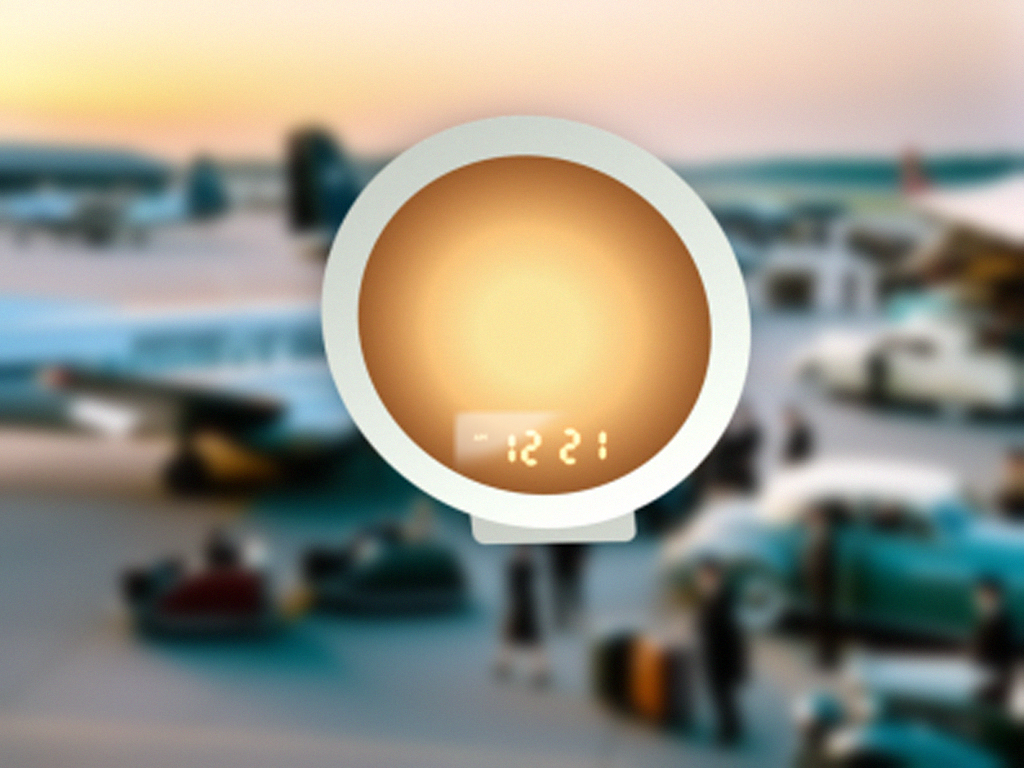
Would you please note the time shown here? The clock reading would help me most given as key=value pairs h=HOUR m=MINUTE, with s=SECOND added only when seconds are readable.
h=12 m=21
